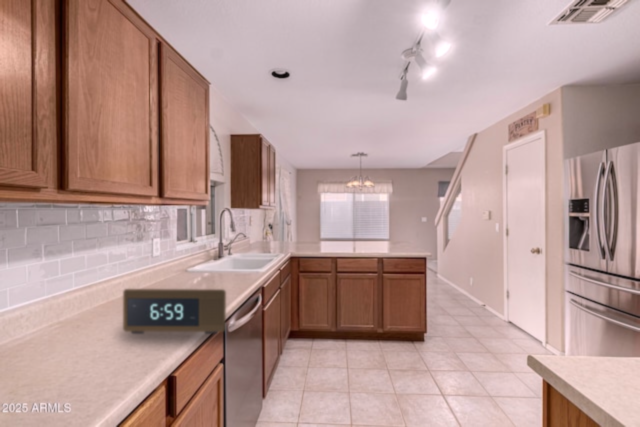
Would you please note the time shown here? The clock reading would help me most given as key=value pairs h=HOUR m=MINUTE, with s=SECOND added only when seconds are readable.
h=6 m=59
